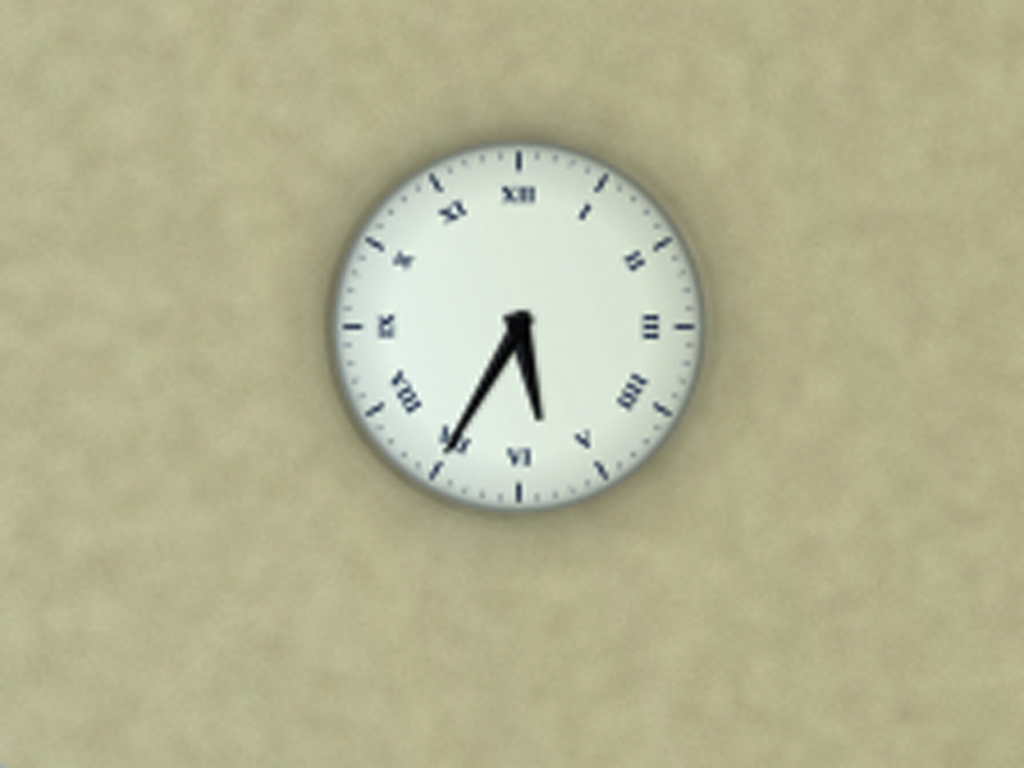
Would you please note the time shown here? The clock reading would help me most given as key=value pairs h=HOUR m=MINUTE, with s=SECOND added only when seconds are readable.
h=5 m=35
